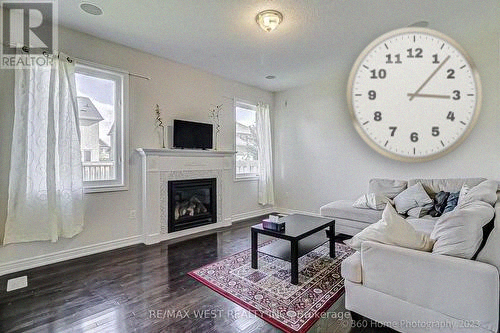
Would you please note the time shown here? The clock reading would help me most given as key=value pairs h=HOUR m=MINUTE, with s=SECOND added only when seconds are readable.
h=3 m=7
